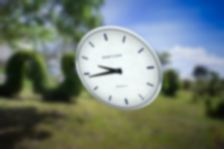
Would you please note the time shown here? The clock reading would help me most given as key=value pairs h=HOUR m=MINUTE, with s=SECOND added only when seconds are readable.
h=9 m=44
